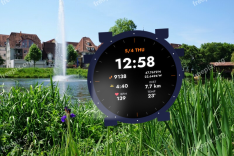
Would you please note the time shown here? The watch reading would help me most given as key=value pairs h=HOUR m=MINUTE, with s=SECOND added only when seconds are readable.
h=12 m=58
